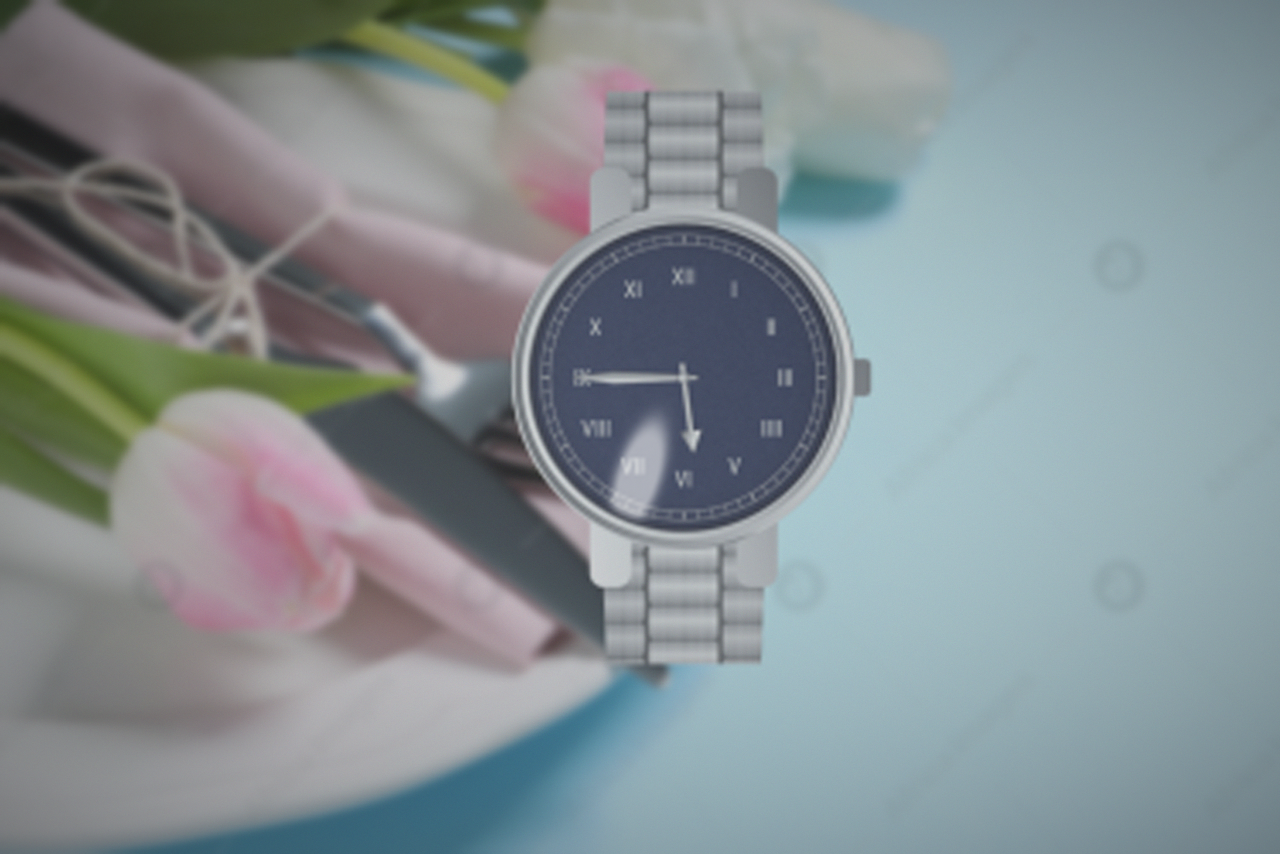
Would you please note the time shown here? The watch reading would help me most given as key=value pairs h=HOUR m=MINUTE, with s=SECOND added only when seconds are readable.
h=5 m=45
